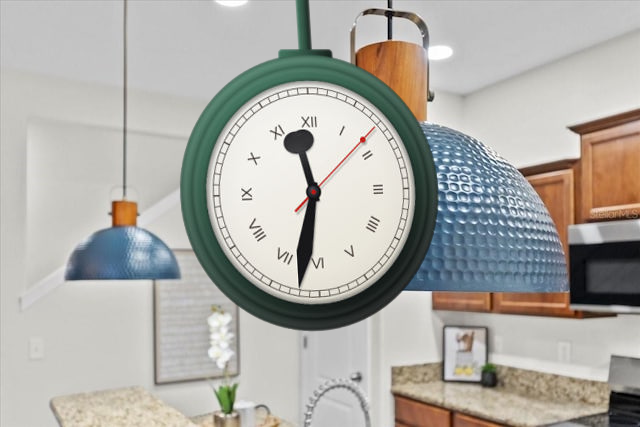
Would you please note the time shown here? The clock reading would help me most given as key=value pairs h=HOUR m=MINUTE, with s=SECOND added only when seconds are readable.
h=11 m=32 s=8
